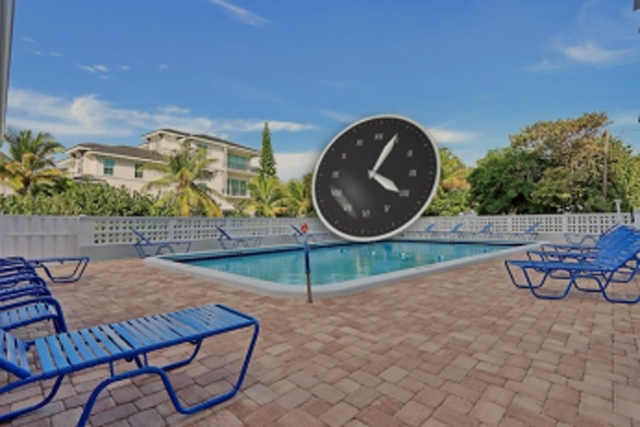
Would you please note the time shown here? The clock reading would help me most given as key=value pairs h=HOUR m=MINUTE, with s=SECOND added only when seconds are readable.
h=4 m=4
